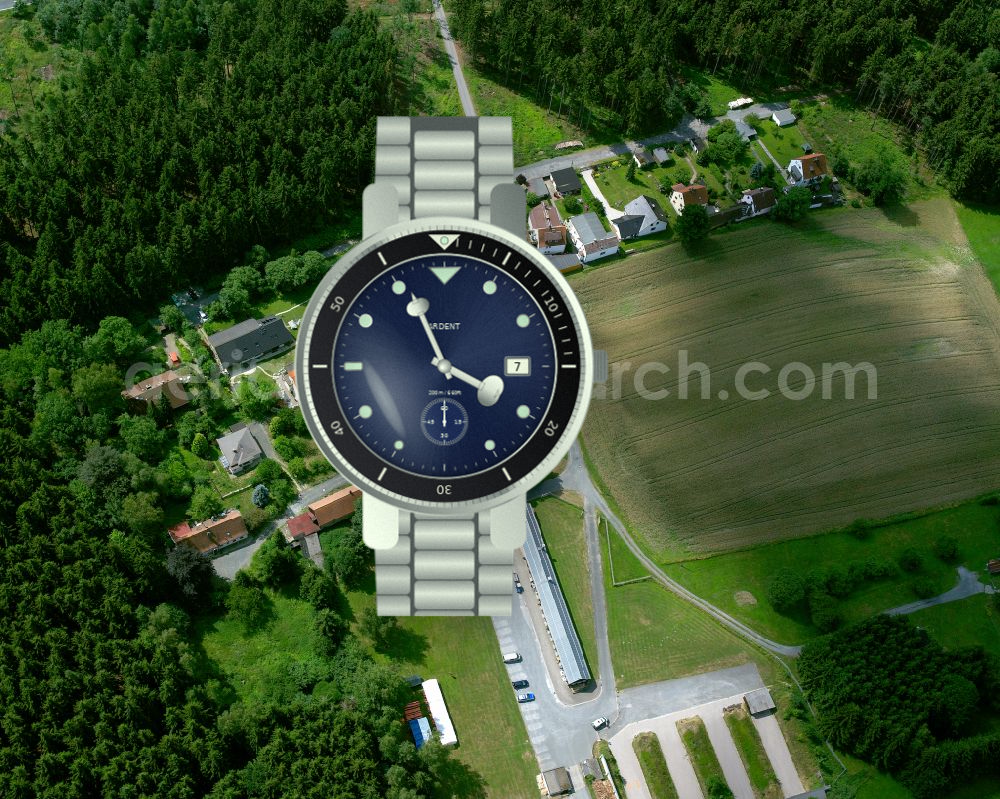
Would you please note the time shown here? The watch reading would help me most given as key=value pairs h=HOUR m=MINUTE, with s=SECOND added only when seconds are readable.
h=3 m=56
